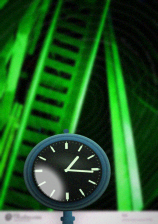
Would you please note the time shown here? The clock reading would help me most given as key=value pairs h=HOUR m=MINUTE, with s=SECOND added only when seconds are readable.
h=1 m=16
